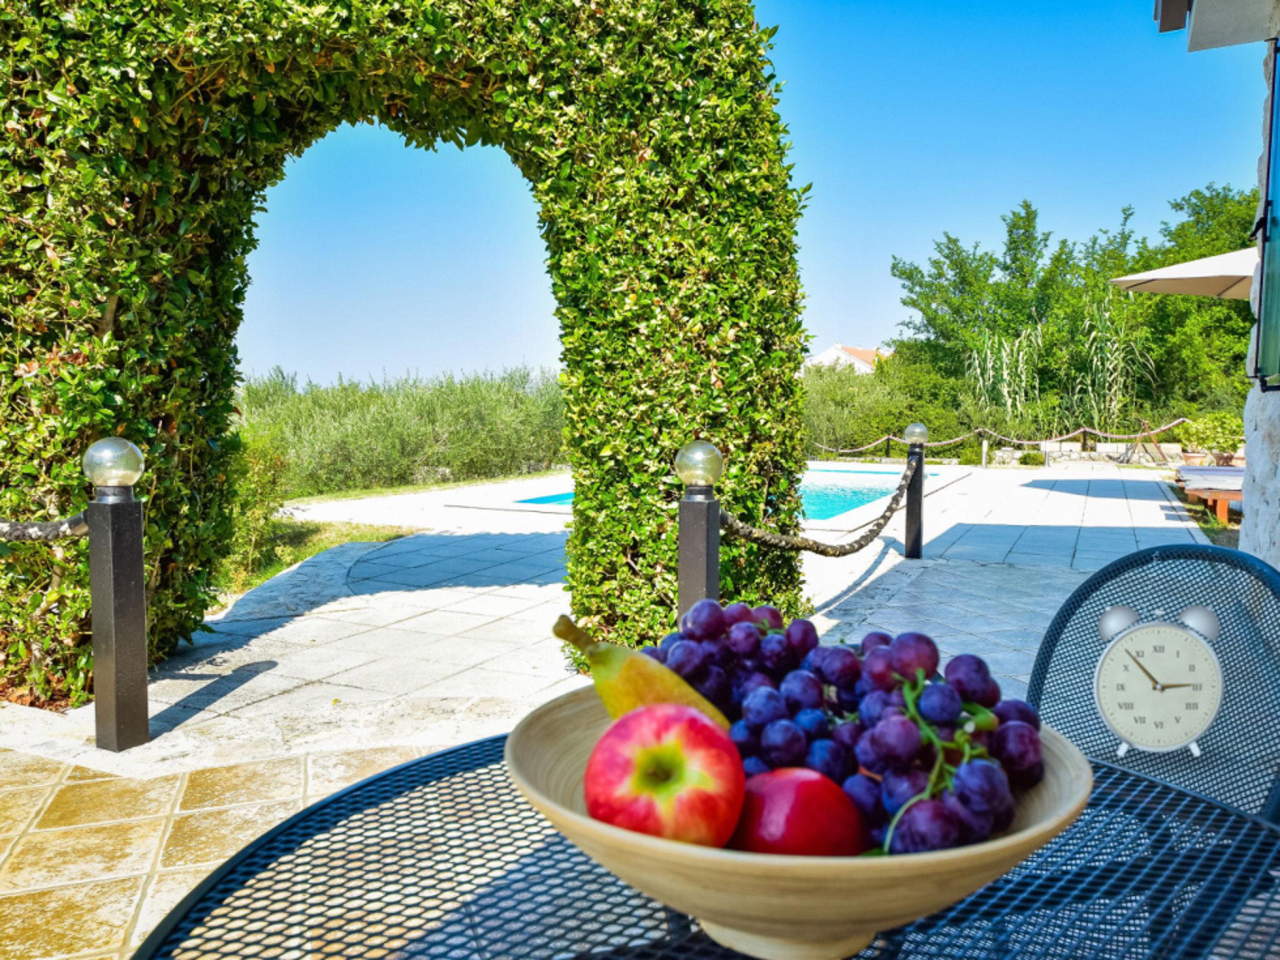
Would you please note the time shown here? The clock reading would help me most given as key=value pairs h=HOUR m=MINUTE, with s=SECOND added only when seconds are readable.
h=2 m=53
